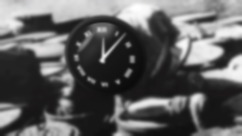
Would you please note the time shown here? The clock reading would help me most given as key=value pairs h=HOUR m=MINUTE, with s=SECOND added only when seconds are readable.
h=12 m=7
